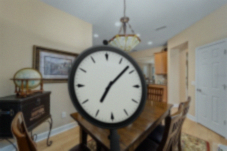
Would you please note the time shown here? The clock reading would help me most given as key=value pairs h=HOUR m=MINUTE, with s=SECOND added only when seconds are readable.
h=7 m=8
